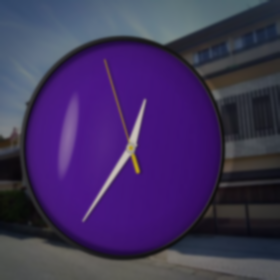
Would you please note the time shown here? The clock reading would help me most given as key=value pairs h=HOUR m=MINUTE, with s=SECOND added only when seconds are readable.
h=12 m=35 s=57
